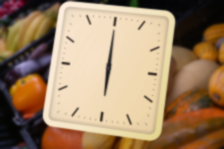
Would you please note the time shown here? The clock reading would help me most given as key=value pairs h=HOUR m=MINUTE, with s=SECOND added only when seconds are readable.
h=6 m=0
